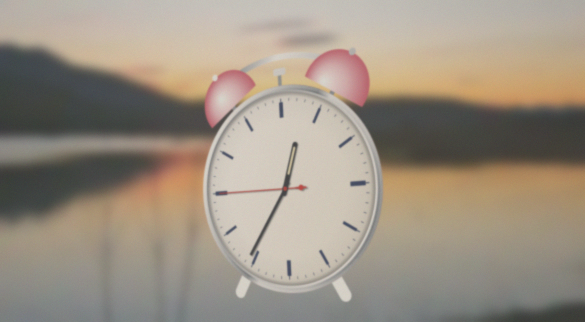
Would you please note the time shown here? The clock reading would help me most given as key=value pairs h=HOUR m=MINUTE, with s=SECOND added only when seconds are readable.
h=12 m=35 s=45
